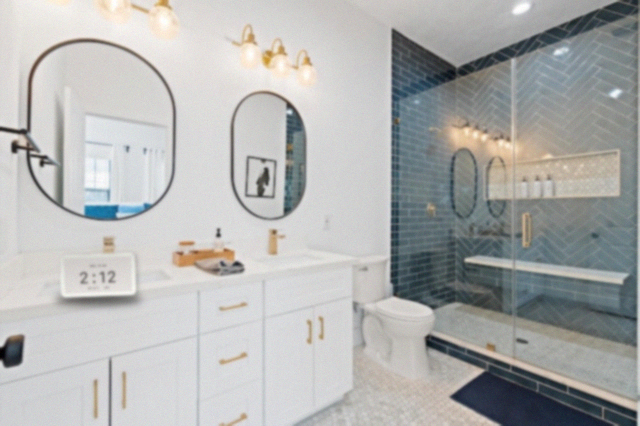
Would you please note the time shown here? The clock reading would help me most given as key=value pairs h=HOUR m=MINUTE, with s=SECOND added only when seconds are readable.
h=2 m=12
